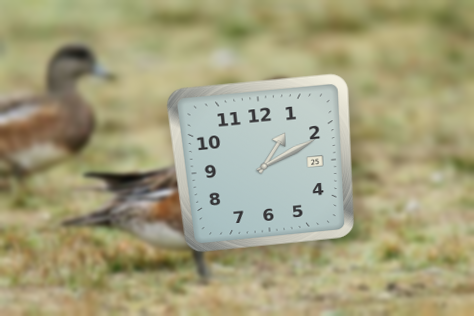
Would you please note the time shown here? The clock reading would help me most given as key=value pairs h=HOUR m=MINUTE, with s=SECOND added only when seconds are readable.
h=1 m=11
